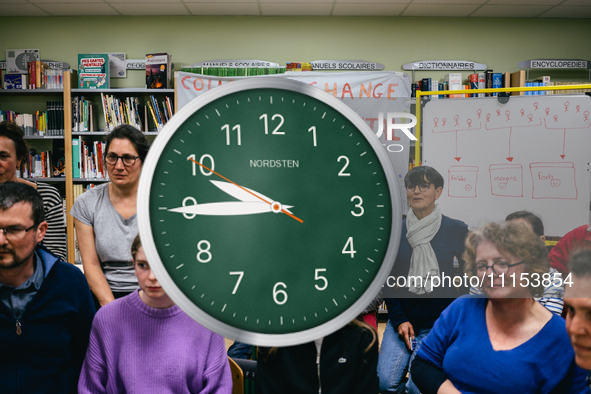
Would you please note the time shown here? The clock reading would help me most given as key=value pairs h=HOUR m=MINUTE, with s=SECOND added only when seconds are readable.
h=9 m=44 s=50
